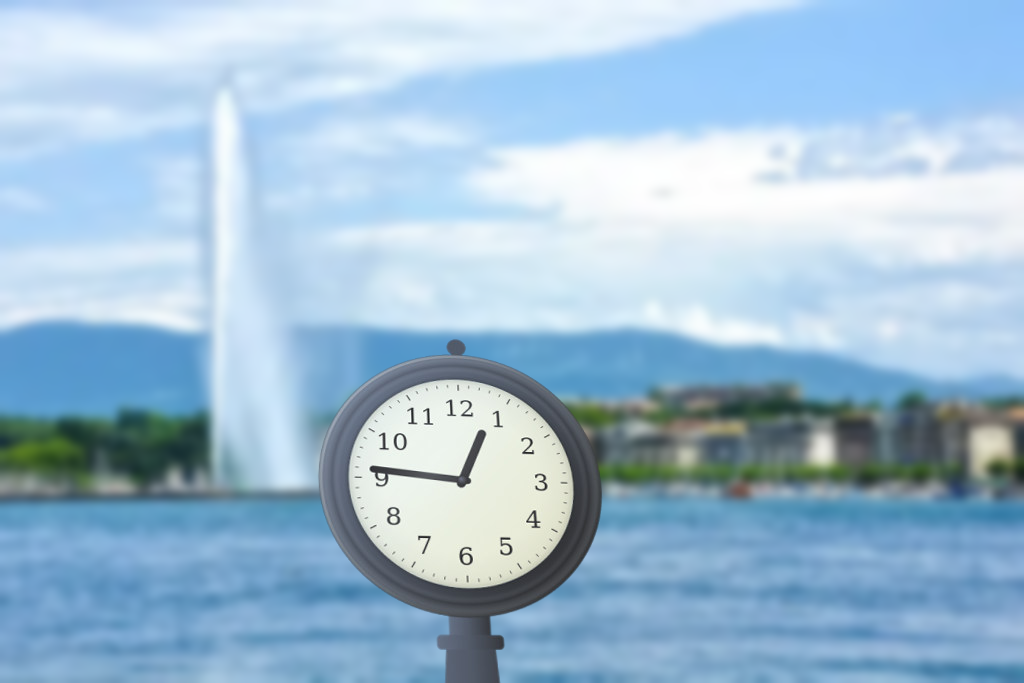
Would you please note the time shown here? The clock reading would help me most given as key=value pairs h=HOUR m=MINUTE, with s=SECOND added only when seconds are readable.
h=12 m=46
